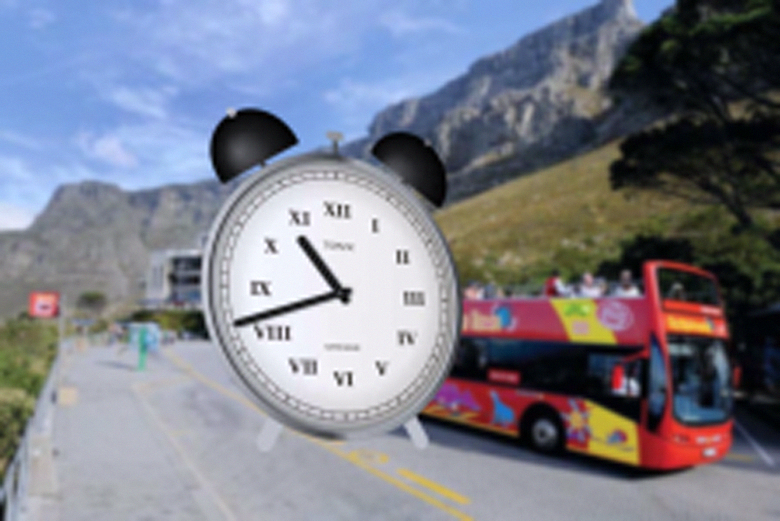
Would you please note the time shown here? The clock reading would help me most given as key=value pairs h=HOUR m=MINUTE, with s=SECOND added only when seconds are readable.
h=10 m=42
